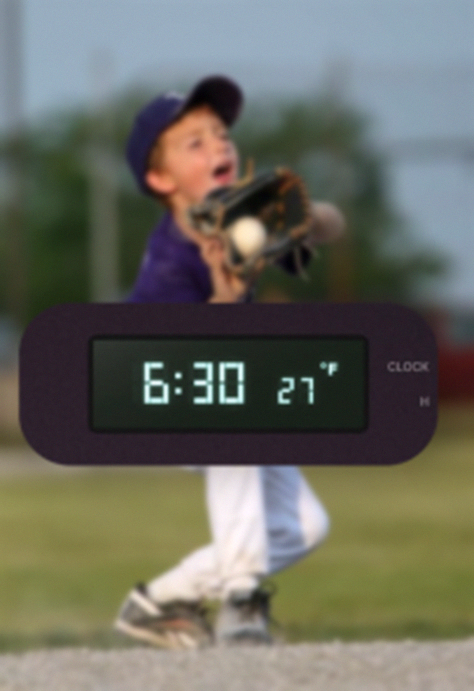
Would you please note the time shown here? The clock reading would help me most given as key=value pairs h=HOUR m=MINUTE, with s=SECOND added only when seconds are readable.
h=6 m=30
